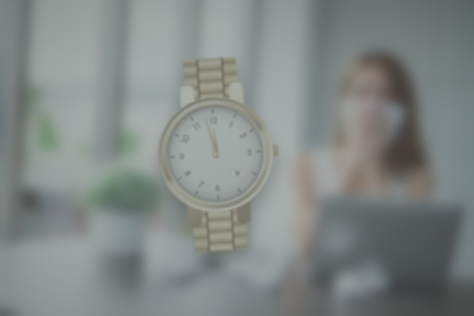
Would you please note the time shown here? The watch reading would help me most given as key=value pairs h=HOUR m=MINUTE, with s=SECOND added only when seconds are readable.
h=11 m=58
